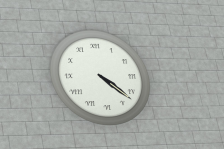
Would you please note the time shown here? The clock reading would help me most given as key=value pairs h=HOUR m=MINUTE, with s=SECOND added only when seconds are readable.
h=4 m=22
